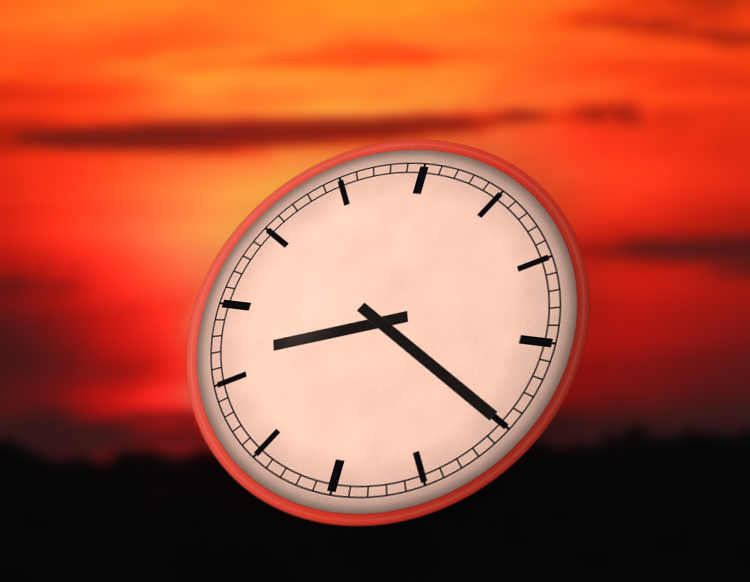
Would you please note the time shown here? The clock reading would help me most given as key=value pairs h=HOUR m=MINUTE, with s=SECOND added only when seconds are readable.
h=8 m=20
